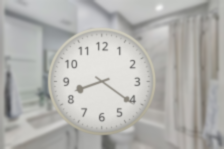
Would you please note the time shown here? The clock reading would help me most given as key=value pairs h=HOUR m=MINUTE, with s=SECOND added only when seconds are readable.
h=8 m=21
